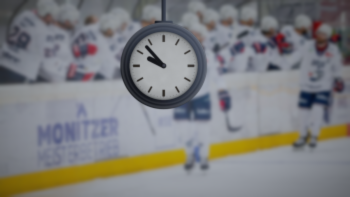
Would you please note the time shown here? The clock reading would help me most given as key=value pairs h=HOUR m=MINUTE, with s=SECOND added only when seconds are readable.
h=9 m=53
